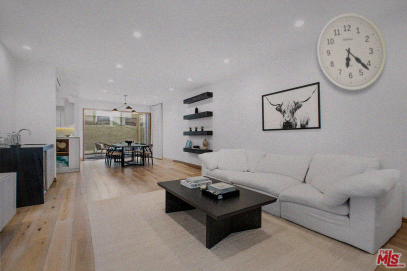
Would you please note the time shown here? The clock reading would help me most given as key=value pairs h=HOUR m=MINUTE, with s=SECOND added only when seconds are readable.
h=6 m=22
